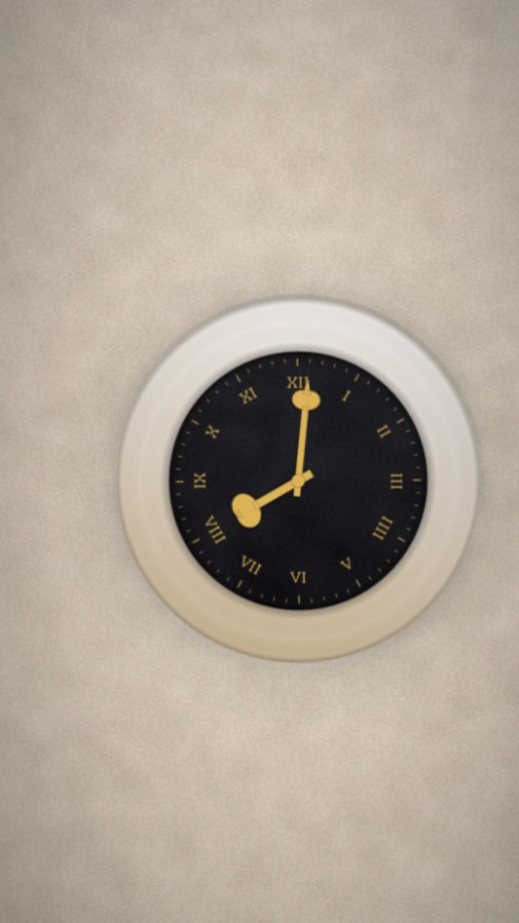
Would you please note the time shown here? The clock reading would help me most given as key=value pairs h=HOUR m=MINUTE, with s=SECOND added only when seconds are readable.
h=8 m=1
